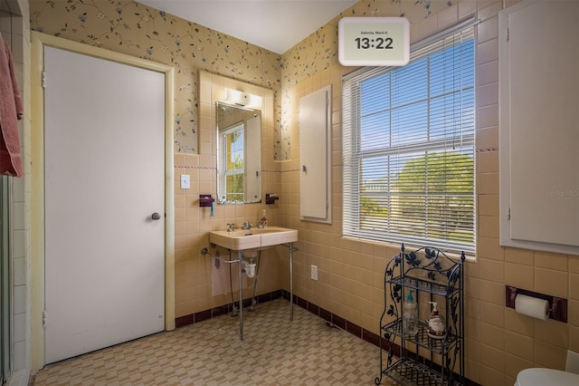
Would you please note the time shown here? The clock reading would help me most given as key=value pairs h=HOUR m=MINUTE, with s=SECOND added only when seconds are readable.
h=13 m=22
